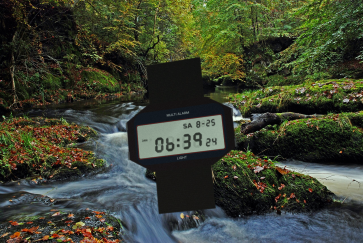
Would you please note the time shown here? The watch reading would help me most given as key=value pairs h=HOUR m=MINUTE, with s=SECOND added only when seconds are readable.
h=6 m=39 s=24
